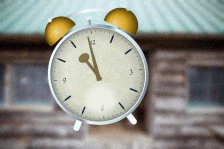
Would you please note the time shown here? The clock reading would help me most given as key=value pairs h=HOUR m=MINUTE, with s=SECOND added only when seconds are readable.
h=10 m=59
